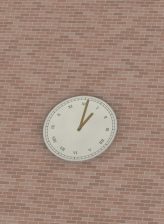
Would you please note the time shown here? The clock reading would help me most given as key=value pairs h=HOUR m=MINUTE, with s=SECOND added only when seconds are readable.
h=1 m=1
